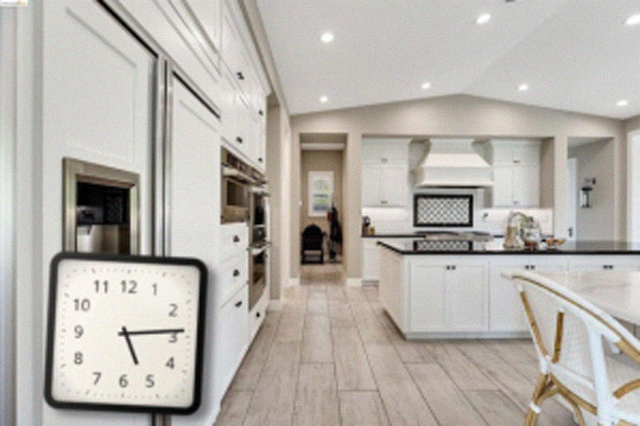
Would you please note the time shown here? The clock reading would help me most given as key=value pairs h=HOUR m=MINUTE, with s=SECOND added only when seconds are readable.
h=5 m=14
